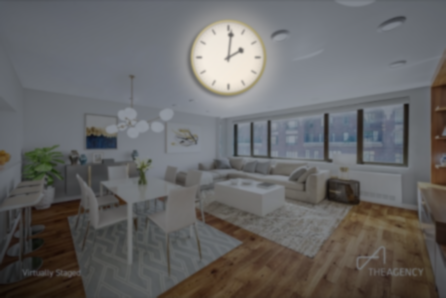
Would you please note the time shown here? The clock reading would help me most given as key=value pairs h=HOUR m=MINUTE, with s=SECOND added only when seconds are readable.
h=2 m=1
